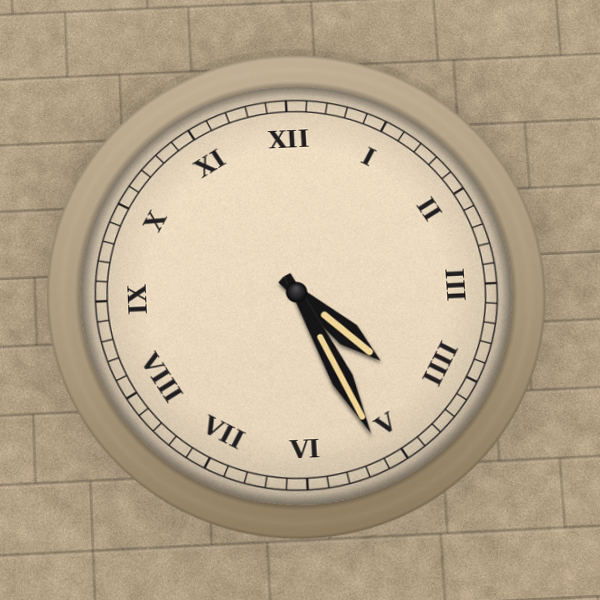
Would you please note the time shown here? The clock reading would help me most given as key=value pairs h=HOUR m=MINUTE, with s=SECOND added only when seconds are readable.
h=4 m=26
